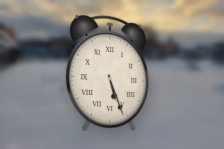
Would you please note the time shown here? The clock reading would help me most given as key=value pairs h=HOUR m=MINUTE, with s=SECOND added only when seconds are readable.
h=5 m=26
